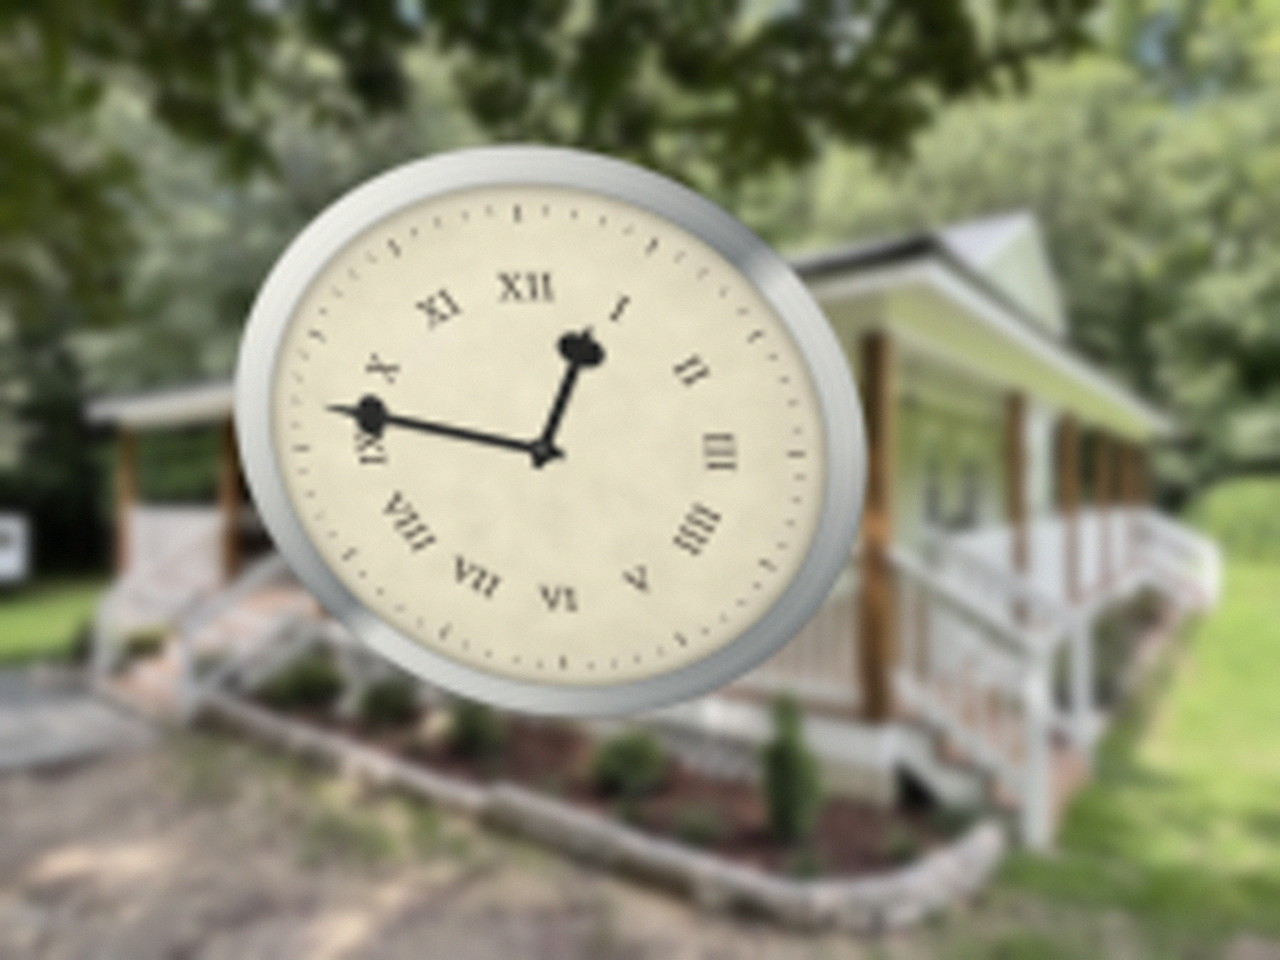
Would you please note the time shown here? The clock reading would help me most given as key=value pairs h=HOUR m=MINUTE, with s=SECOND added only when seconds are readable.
h=12 m=47
